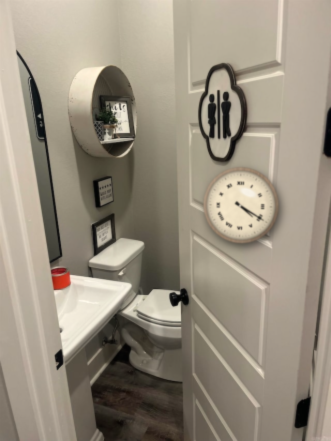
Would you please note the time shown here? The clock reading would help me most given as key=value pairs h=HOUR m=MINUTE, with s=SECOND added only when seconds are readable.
h=4 m=20
